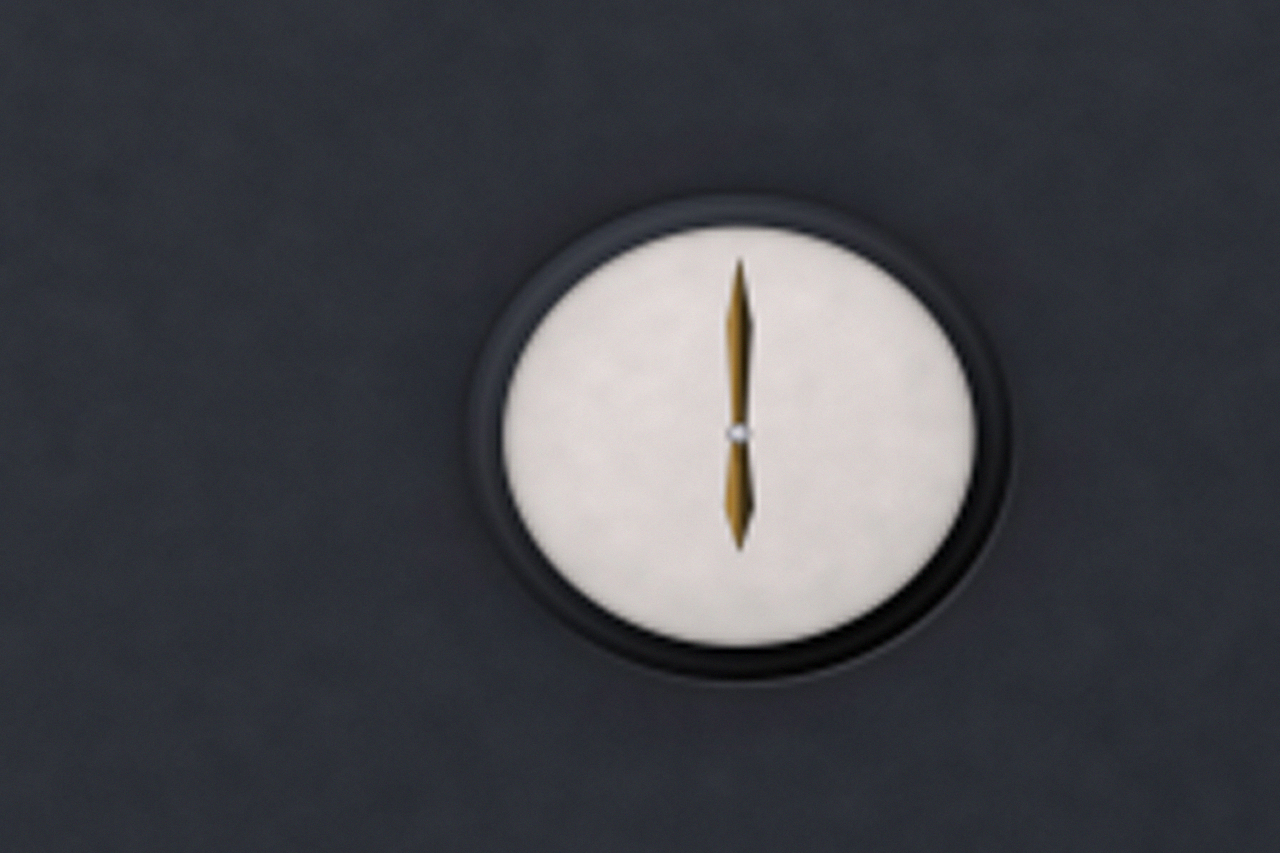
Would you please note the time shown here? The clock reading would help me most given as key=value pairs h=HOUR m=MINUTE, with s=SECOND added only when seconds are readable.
h=6 m=0
